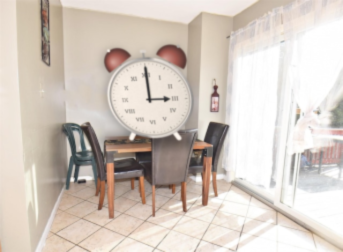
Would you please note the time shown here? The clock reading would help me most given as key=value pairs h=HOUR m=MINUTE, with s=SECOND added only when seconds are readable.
h=3 m=0
